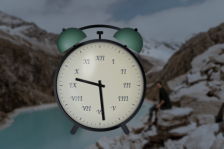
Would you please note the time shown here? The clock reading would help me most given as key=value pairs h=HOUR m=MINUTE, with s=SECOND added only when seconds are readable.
h=9 m=29
